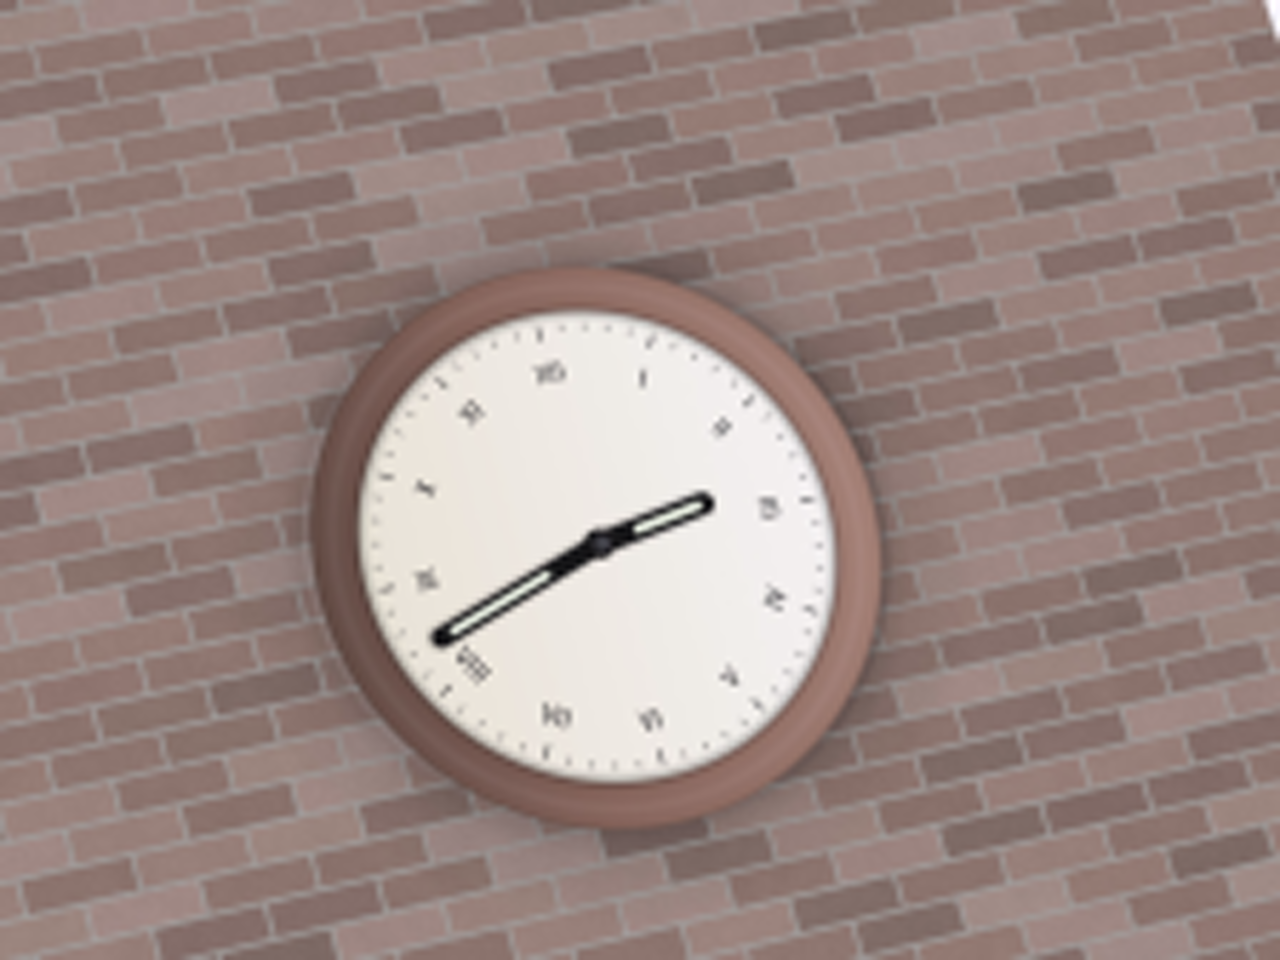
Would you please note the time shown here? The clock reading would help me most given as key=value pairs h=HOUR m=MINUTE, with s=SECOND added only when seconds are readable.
h=2 m=42
